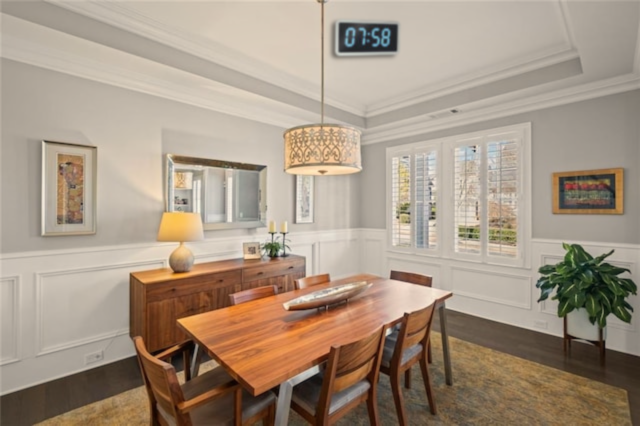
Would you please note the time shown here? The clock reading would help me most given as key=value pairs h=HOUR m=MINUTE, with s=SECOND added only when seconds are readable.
h=7 m=58
